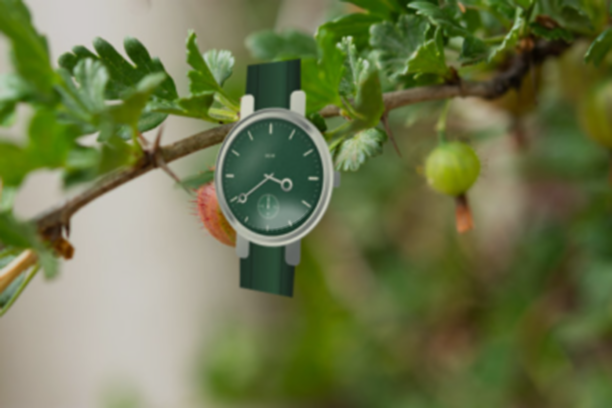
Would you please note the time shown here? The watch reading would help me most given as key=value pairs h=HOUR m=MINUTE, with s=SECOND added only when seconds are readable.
h=3 m=39
